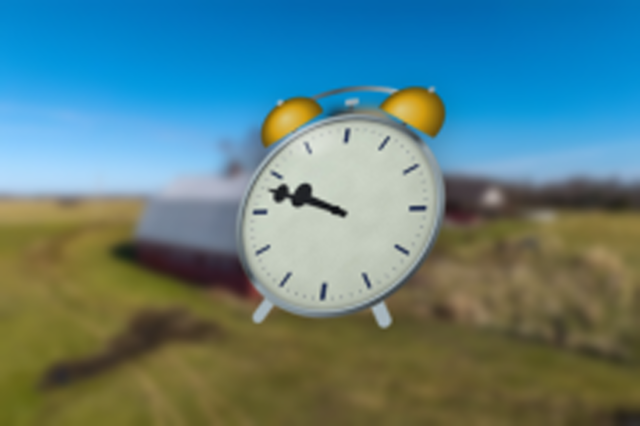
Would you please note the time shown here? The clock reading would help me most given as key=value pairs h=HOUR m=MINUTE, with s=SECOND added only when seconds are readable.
h=9 m=48
